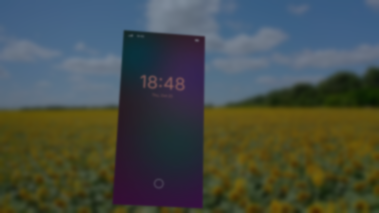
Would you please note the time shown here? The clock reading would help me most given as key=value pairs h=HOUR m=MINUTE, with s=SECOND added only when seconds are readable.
h=18 m=48
